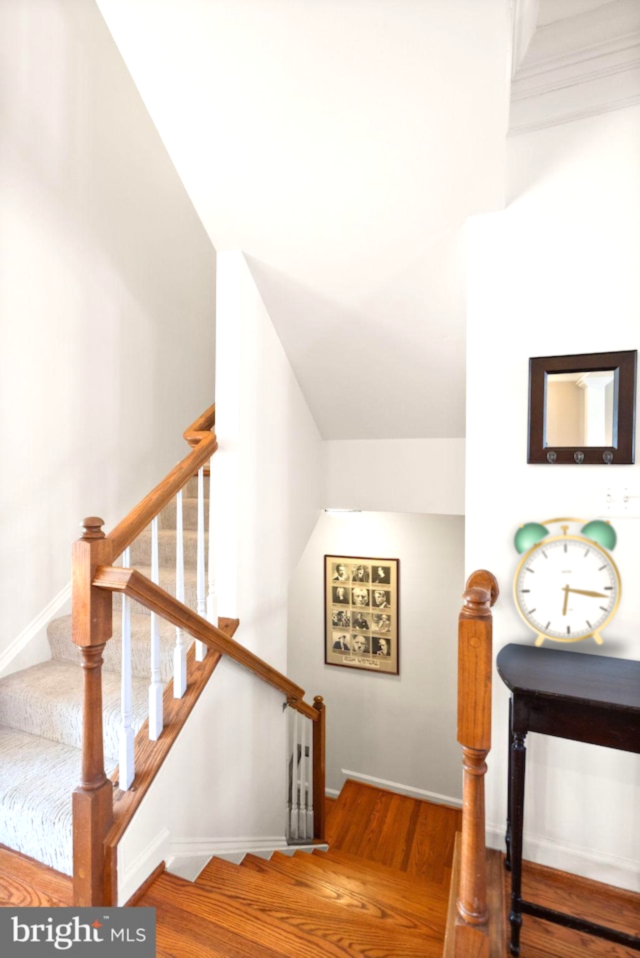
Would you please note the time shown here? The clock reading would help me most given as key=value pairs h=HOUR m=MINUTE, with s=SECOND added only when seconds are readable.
h=6 m=17
